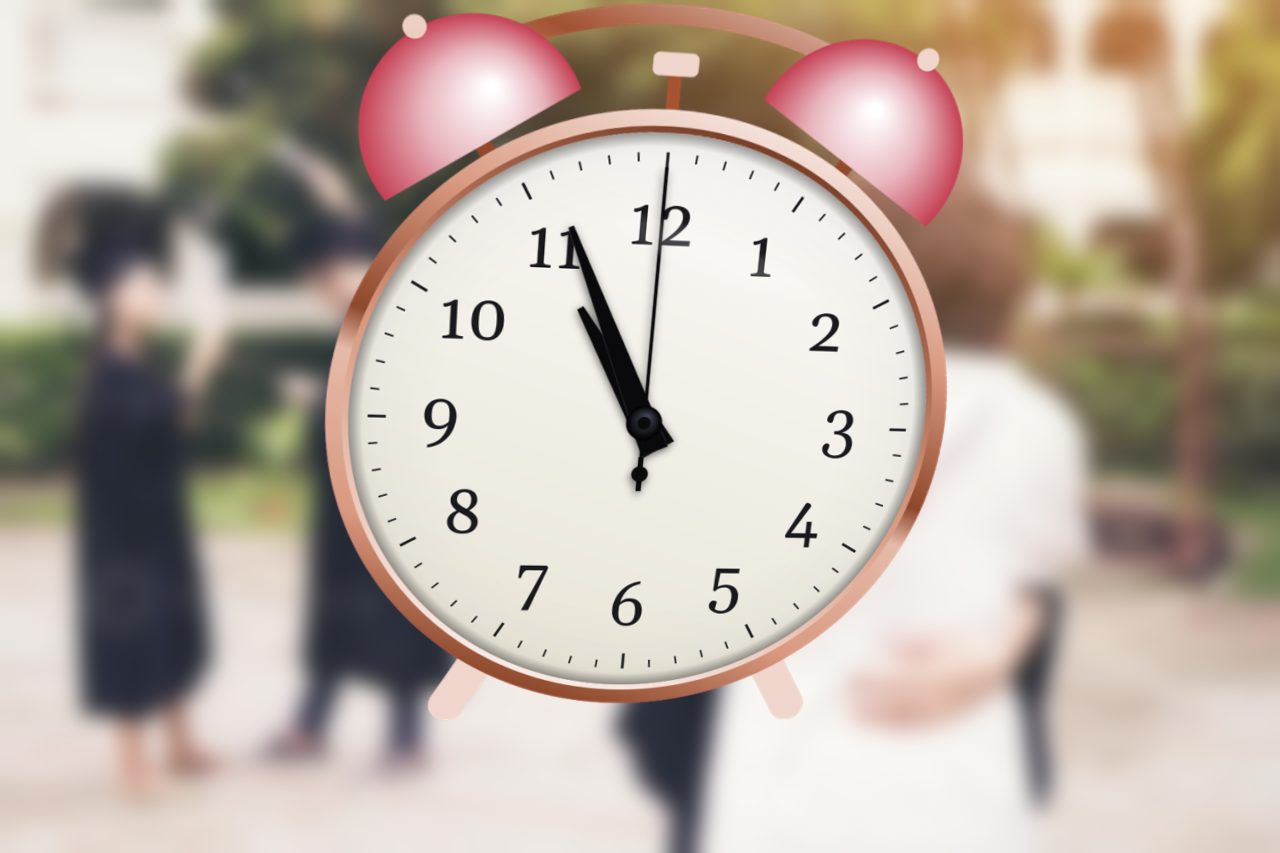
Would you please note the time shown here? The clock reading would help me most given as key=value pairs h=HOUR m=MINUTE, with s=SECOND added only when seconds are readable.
h=10 m=56 s=0
